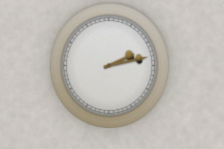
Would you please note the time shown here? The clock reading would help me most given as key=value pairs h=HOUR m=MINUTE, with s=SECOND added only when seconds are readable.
h=2 m=13
